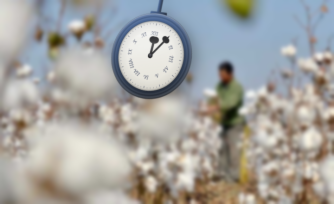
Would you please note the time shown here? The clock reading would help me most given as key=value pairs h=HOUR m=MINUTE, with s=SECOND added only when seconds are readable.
h=12 m=6
